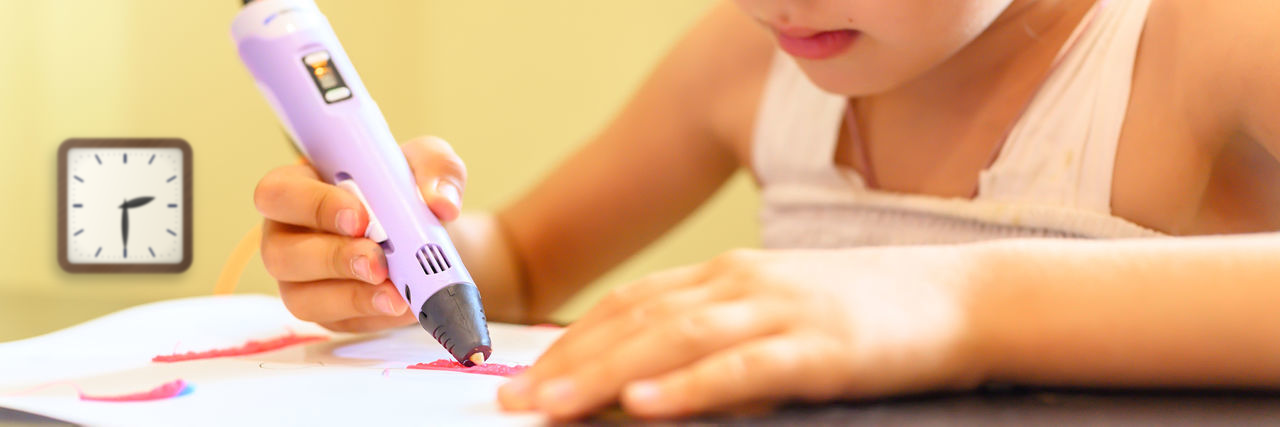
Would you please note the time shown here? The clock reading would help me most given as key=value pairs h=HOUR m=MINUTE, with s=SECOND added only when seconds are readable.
h=2 m=30
